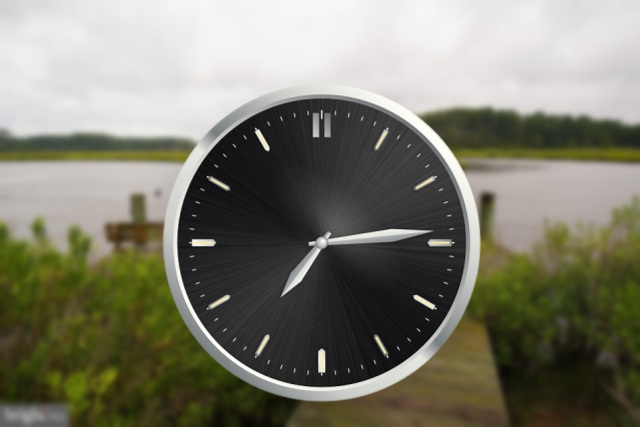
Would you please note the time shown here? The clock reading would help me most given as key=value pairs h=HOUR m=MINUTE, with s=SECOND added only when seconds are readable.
h=7 m=14
